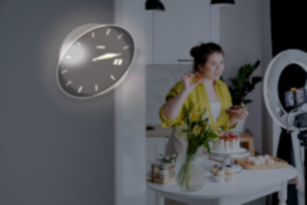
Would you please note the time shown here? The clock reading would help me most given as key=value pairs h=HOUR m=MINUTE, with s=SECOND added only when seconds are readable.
h=2 m=12
